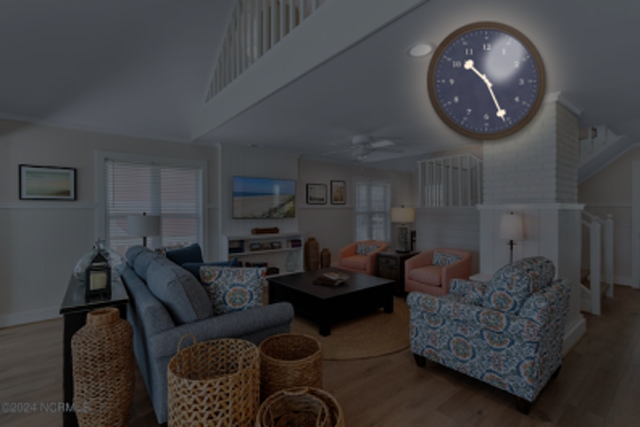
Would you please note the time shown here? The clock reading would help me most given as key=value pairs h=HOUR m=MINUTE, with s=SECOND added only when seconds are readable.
h=10 m=26
